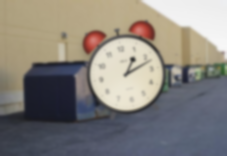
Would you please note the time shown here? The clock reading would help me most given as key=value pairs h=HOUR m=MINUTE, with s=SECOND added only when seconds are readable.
h=1 m=12
